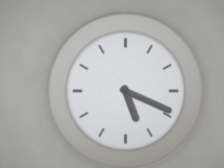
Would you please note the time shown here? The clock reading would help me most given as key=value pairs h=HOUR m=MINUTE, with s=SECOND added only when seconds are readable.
h=5 m=19
